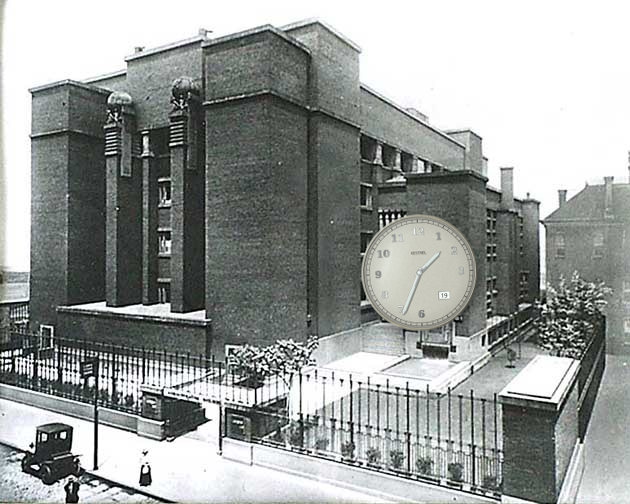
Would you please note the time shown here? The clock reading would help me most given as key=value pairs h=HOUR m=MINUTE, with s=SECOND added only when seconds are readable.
h=1 m=34
